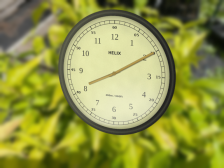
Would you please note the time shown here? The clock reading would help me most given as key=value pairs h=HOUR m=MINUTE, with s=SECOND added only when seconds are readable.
h=8 m=10
